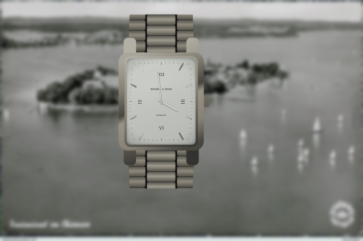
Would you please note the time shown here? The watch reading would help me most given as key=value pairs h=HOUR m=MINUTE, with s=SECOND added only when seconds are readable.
h=3 m=59
